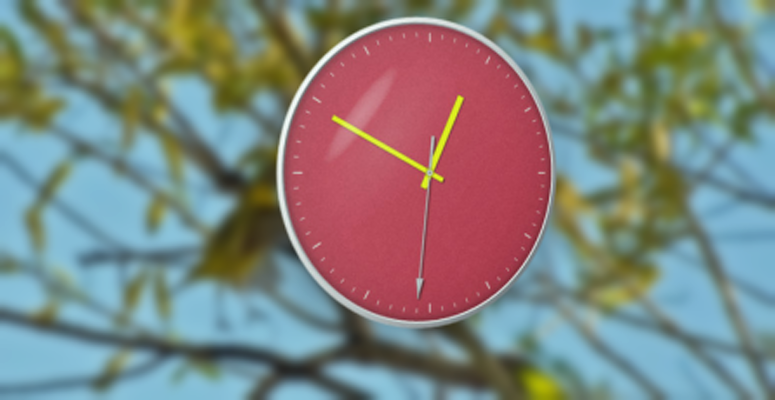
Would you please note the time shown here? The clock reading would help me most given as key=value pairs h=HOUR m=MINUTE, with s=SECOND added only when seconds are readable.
h=12 m=49 s=31
